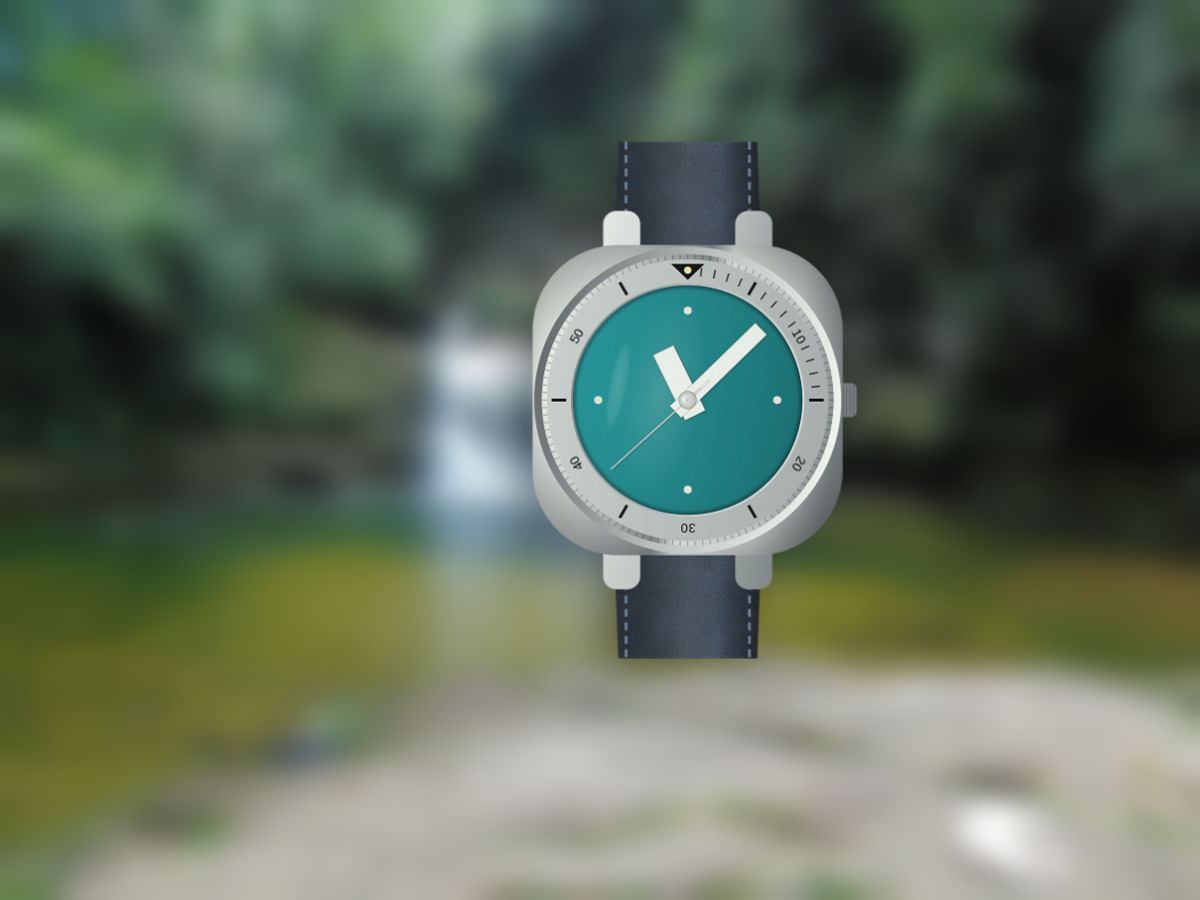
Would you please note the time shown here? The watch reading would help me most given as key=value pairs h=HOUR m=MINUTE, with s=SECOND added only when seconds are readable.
h=11 m=7 s=38
